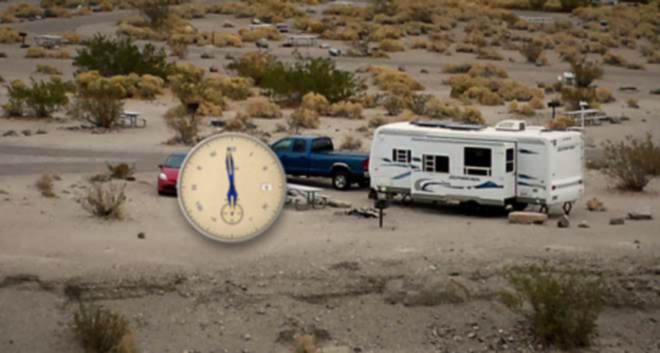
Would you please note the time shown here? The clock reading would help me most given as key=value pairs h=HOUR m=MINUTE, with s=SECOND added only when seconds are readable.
h=5 m=59
